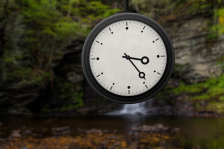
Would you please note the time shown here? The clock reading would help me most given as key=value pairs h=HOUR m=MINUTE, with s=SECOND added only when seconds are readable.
h=3 m=24
